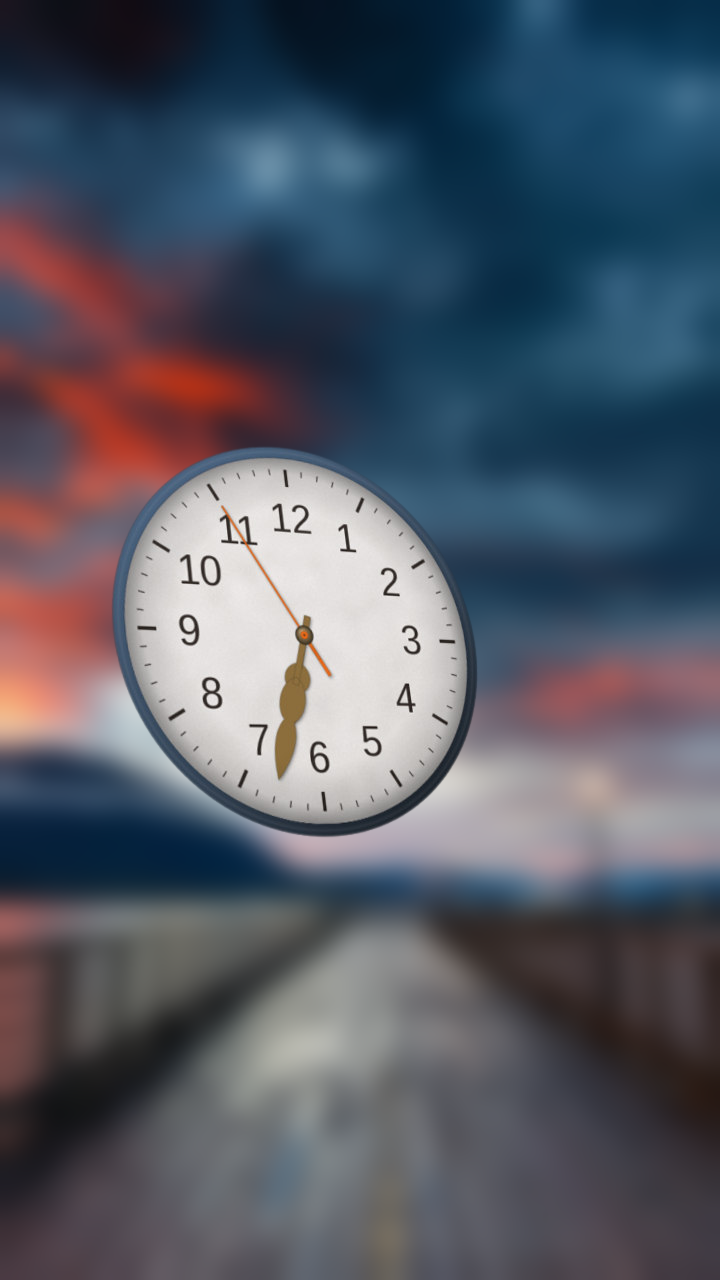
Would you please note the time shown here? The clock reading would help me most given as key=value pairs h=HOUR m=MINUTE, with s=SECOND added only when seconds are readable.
h=6 m=32 s=55
